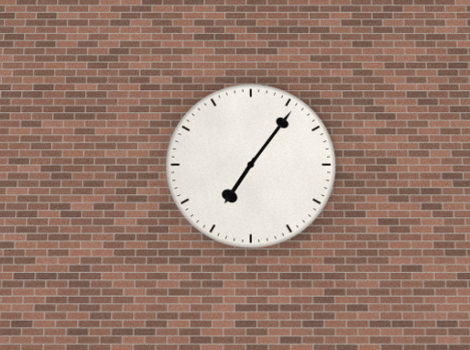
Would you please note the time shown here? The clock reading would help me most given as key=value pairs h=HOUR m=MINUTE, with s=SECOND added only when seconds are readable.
h=7 m=6
